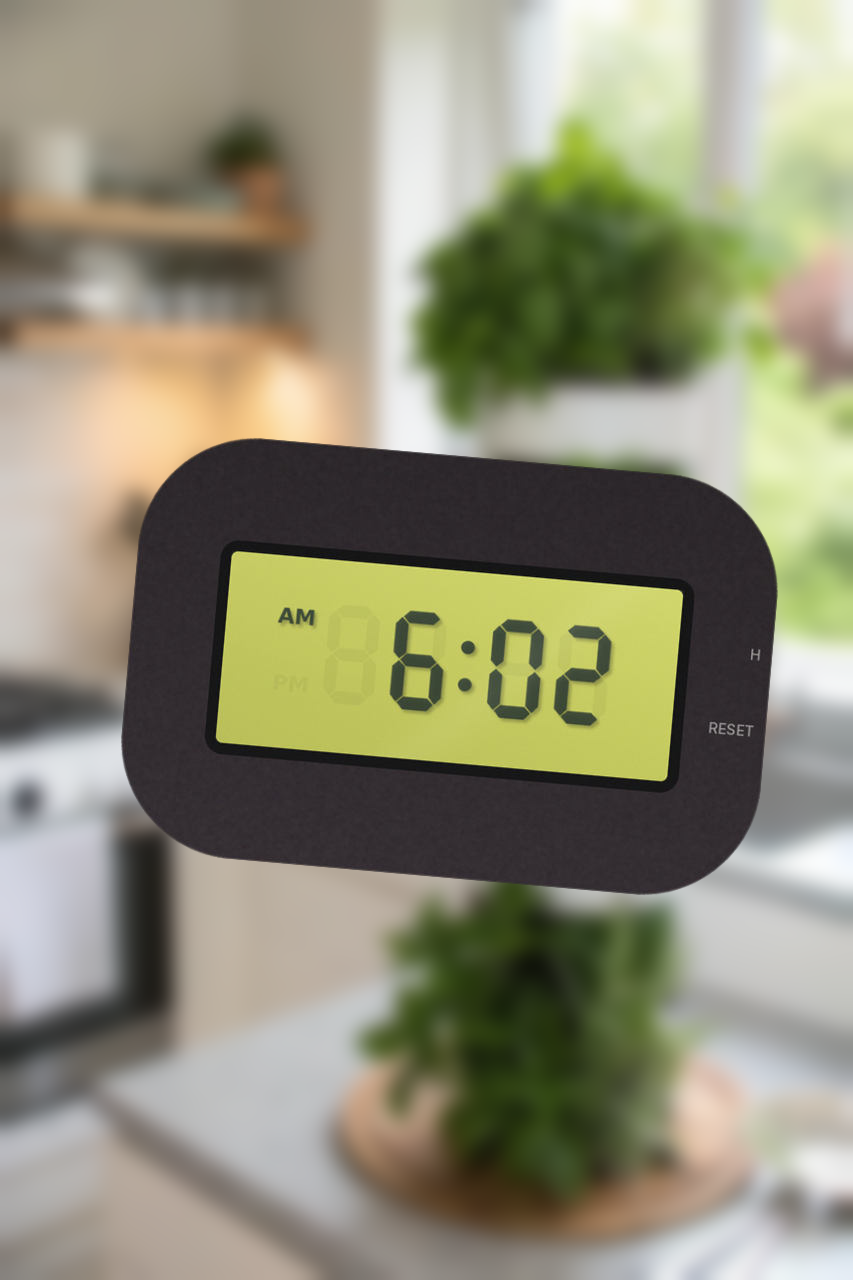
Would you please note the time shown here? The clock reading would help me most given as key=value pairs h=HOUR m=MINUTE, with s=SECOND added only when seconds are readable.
h=6 m=2
